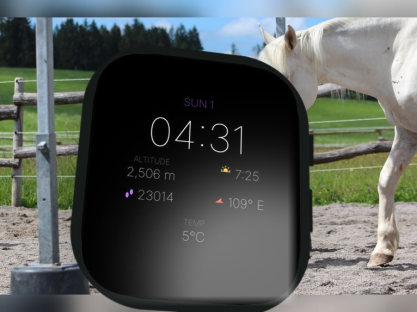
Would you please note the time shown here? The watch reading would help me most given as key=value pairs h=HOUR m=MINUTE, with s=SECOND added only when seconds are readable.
h=4 m=31
